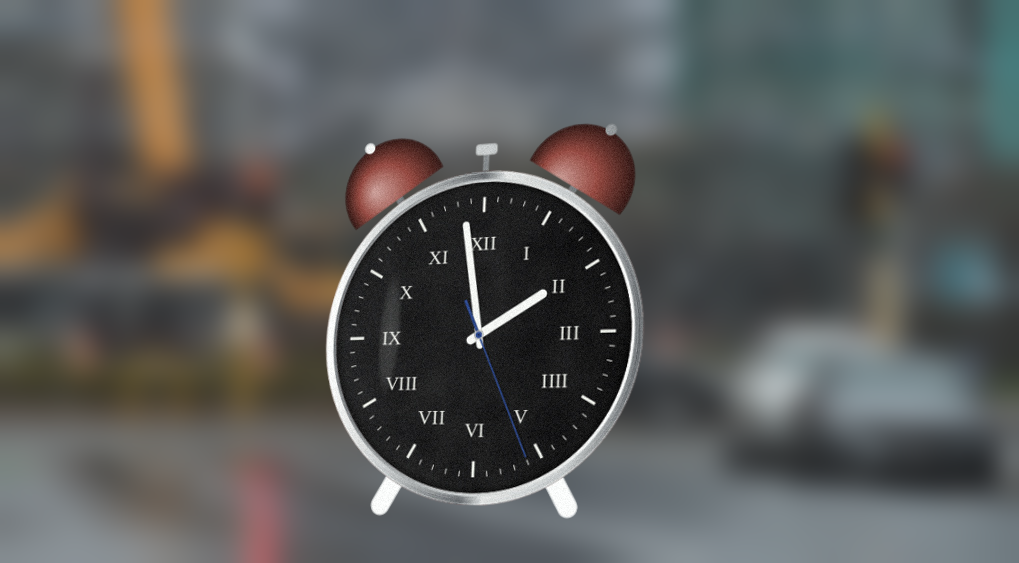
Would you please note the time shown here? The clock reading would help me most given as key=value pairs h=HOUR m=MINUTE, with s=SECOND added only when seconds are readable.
h=1 m=58 s=26
